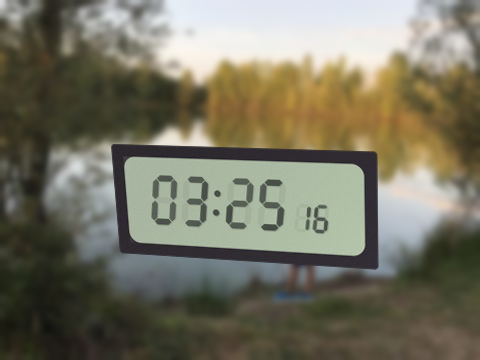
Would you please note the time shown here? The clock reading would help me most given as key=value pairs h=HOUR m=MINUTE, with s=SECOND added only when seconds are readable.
h=3 m=25 s=16
